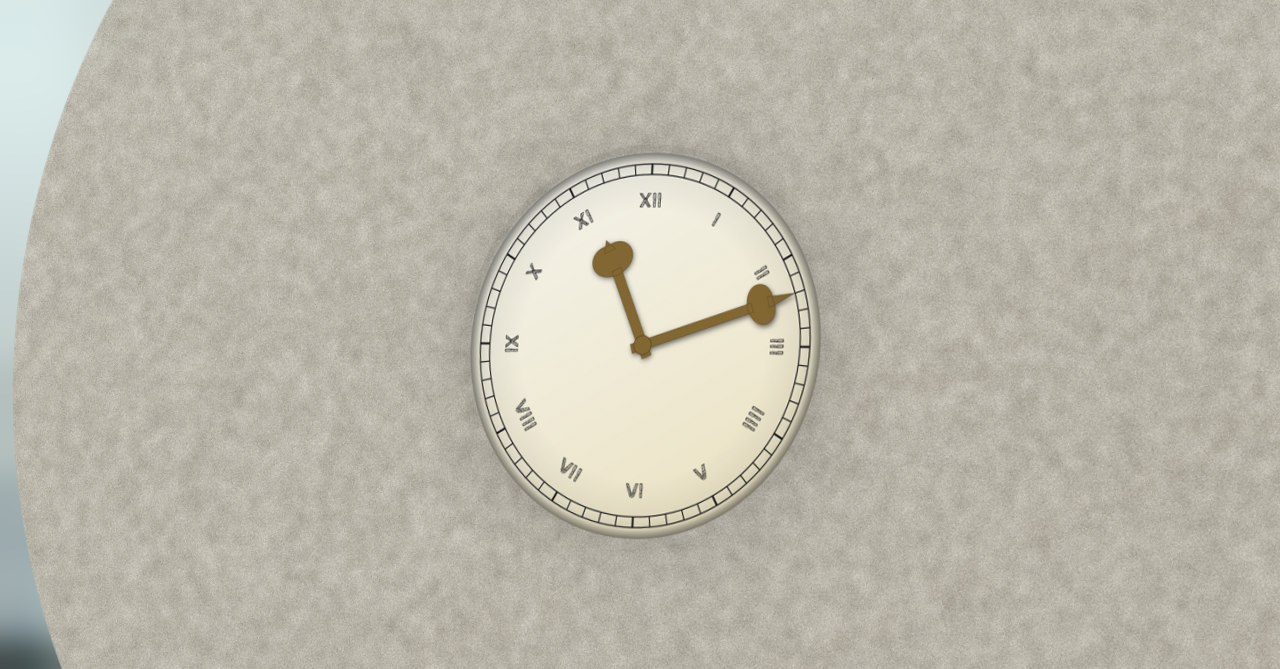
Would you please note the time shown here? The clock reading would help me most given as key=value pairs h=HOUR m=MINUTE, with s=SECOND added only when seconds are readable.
h=11 m=12
